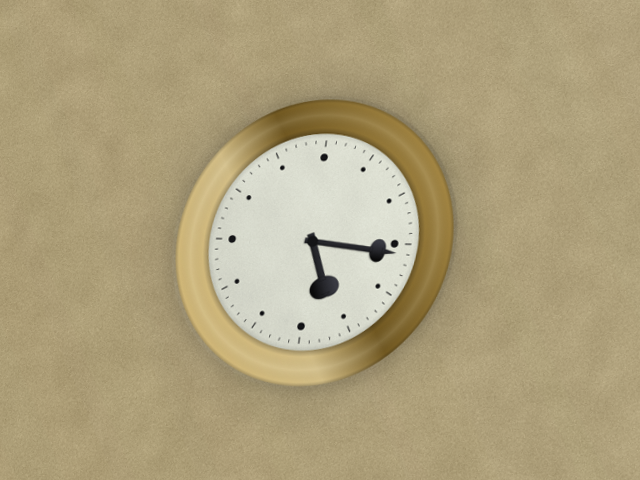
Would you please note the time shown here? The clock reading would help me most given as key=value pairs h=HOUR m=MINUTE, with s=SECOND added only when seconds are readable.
h=5 m=16
